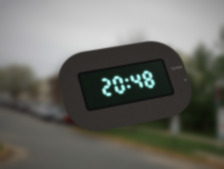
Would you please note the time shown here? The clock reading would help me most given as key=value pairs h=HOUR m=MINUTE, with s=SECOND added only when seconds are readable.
h=20 m=48
